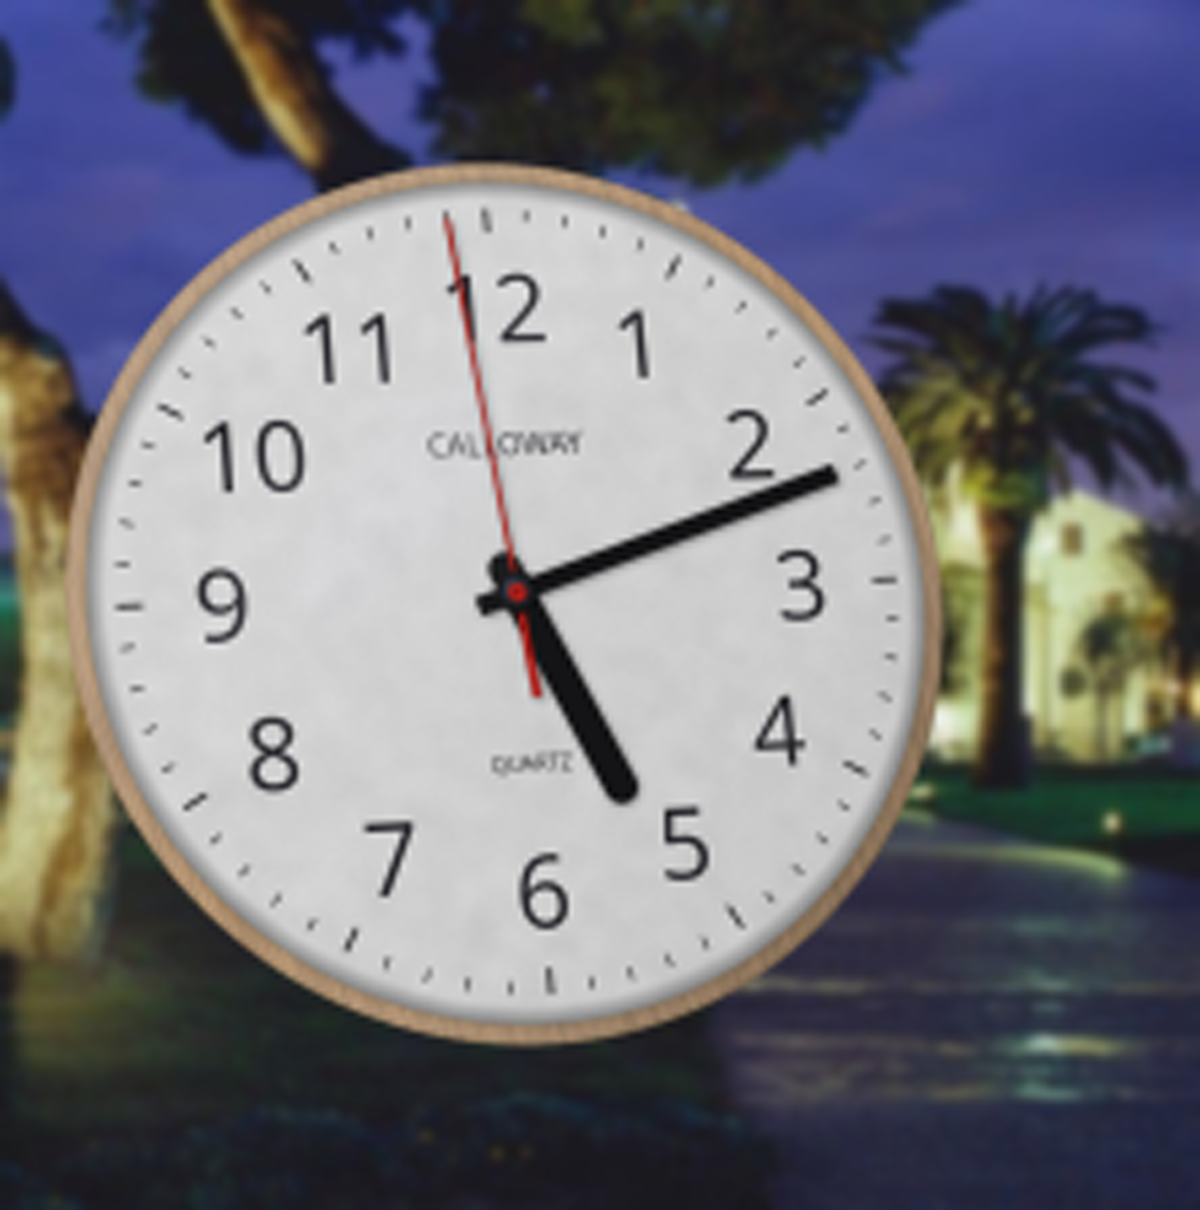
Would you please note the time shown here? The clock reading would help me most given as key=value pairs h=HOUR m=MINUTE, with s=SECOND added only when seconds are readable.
h=5 m=11 s=59
